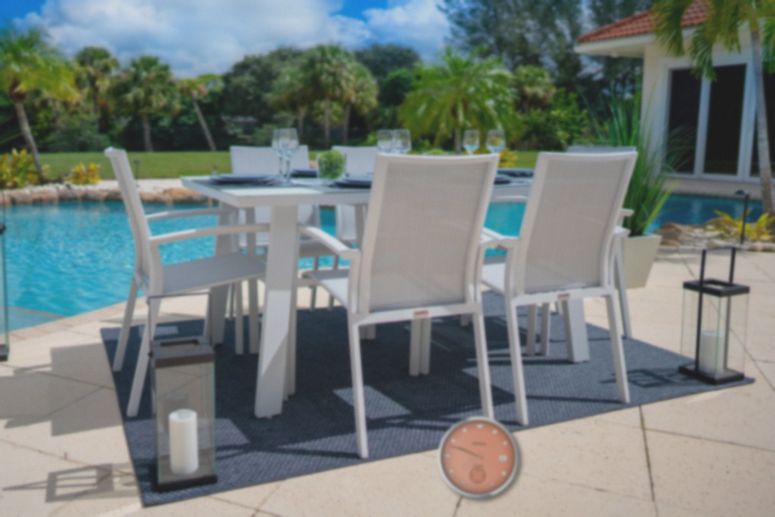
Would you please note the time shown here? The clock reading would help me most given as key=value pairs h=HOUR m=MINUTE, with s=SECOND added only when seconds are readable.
h=7 m=48
